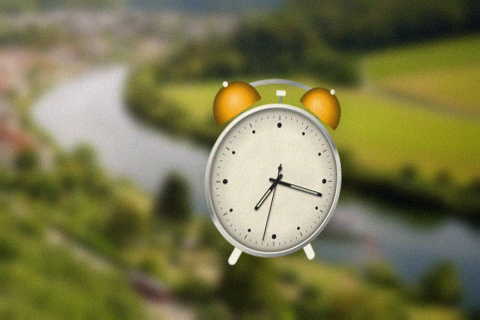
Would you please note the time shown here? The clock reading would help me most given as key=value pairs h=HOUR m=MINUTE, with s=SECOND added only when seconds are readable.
h=7 m=17 s=32
